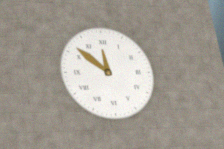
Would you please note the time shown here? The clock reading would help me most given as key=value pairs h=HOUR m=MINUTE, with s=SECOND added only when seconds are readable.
h=11 m=52
